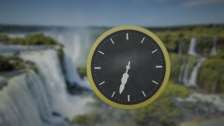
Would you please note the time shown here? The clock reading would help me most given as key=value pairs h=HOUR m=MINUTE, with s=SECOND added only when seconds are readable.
h=6 m=33
